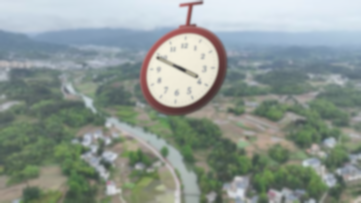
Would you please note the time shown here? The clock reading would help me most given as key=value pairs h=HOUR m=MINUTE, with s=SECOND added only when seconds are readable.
h=3 m=49
